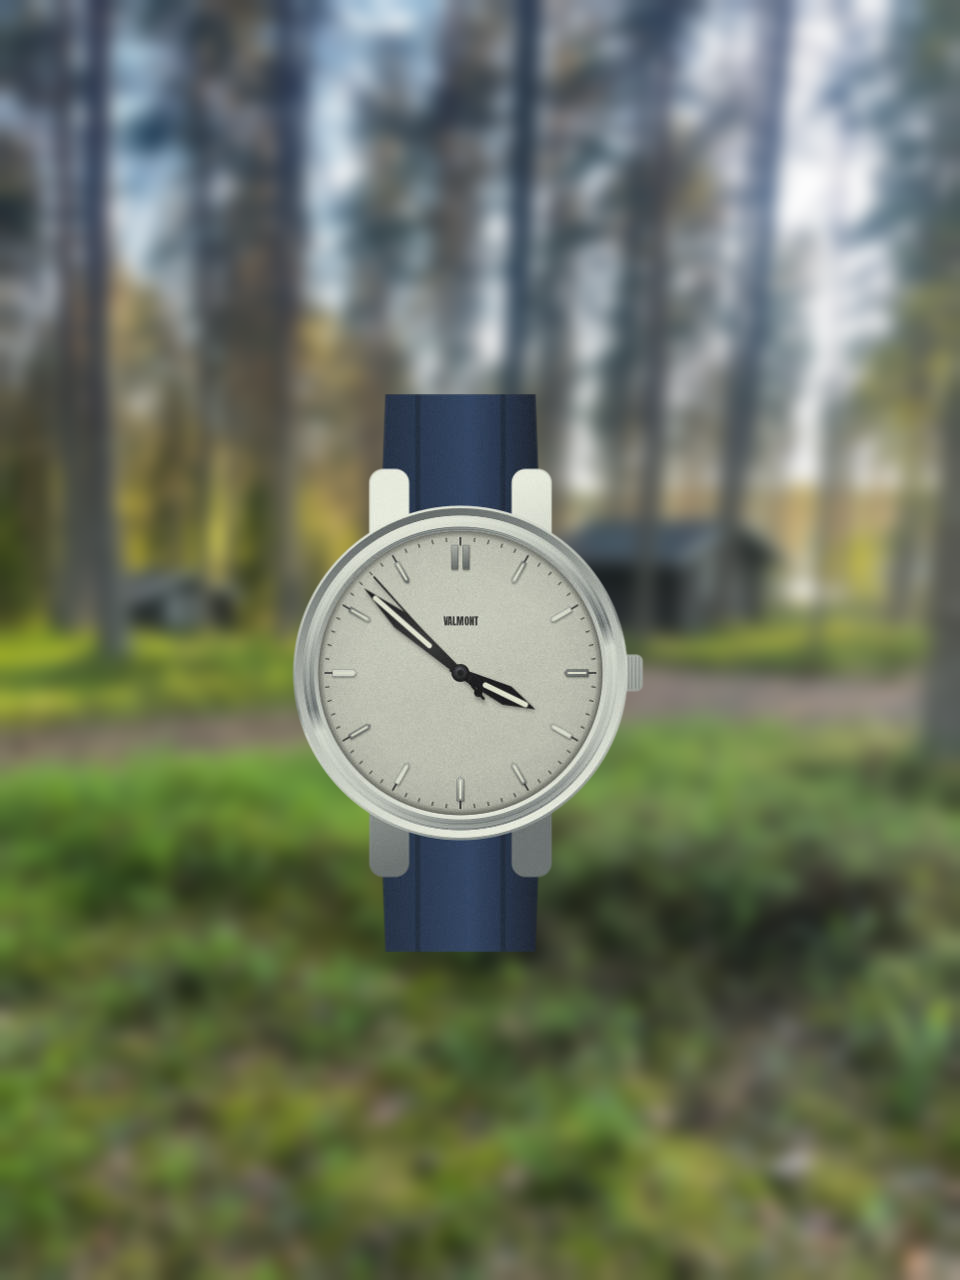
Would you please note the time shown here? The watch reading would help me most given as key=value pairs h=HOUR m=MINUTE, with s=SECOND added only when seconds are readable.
h=3 m=51 s=53
